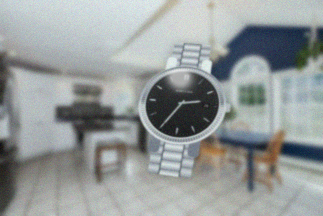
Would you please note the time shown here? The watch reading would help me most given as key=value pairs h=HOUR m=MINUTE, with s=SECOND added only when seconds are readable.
h=2 m=35
